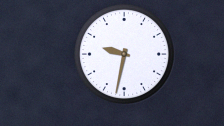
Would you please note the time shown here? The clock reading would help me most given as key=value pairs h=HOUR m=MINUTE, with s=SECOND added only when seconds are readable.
h=9 m=32
